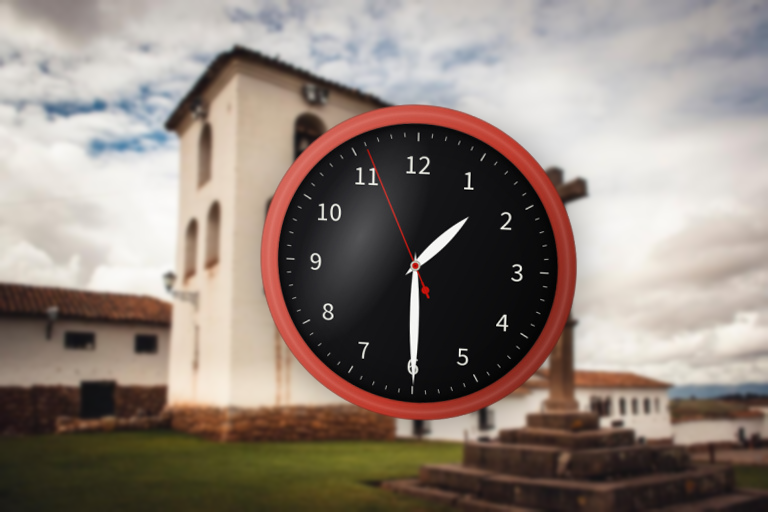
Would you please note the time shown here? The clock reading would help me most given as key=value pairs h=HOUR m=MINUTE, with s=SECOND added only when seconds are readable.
h=1 m=29 s=56
